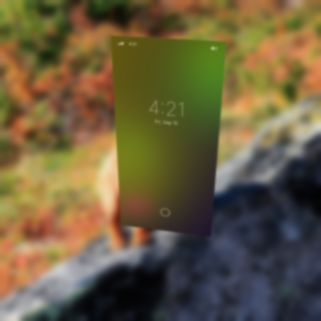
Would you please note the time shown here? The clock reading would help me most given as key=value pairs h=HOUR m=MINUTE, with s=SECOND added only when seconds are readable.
h=4 m=21
